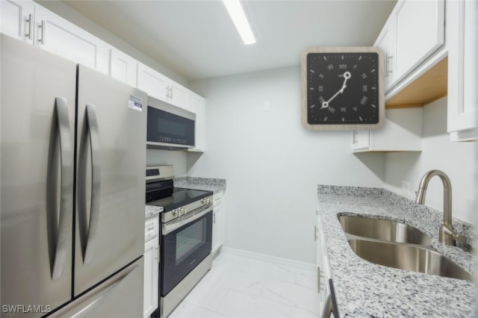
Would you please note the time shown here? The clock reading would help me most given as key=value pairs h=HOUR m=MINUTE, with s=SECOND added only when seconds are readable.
h=12 m=38
